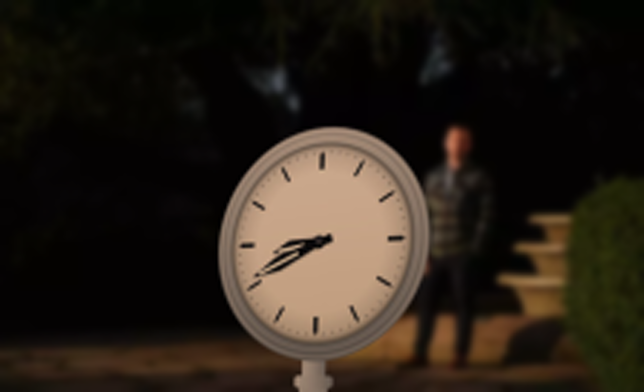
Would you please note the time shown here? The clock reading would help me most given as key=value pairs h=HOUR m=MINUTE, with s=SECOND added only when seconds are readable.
h=8 m=41
